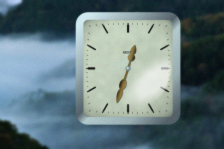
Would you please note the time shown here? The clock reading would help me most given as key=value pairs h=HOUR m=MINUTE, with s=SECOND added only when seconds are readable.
h=12 m=33
